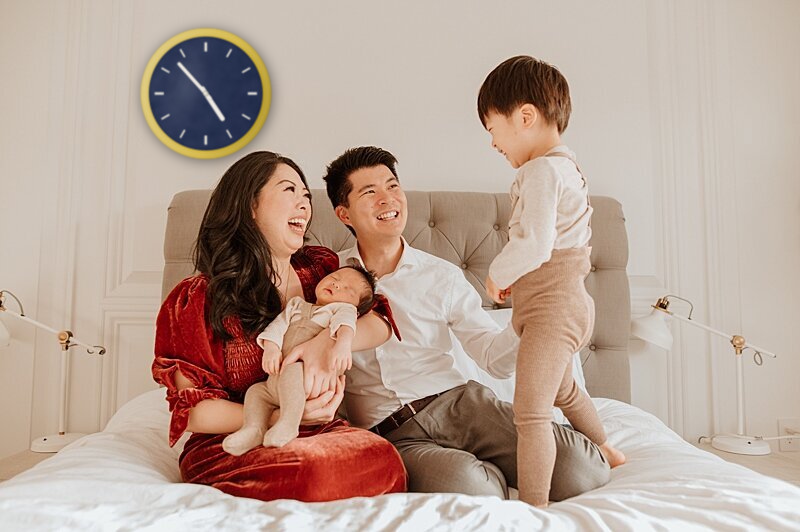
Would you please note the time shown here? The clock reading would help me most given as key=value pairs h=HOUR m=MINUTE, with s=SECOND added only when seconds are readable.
h=4 m=53
